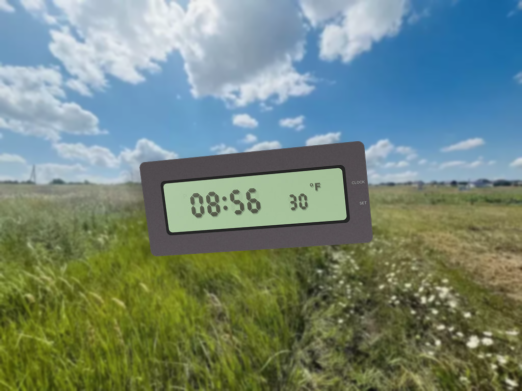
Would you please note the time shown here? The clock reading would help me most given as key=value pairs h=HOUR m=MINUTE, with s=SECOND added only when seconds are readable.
h=8 m=56
